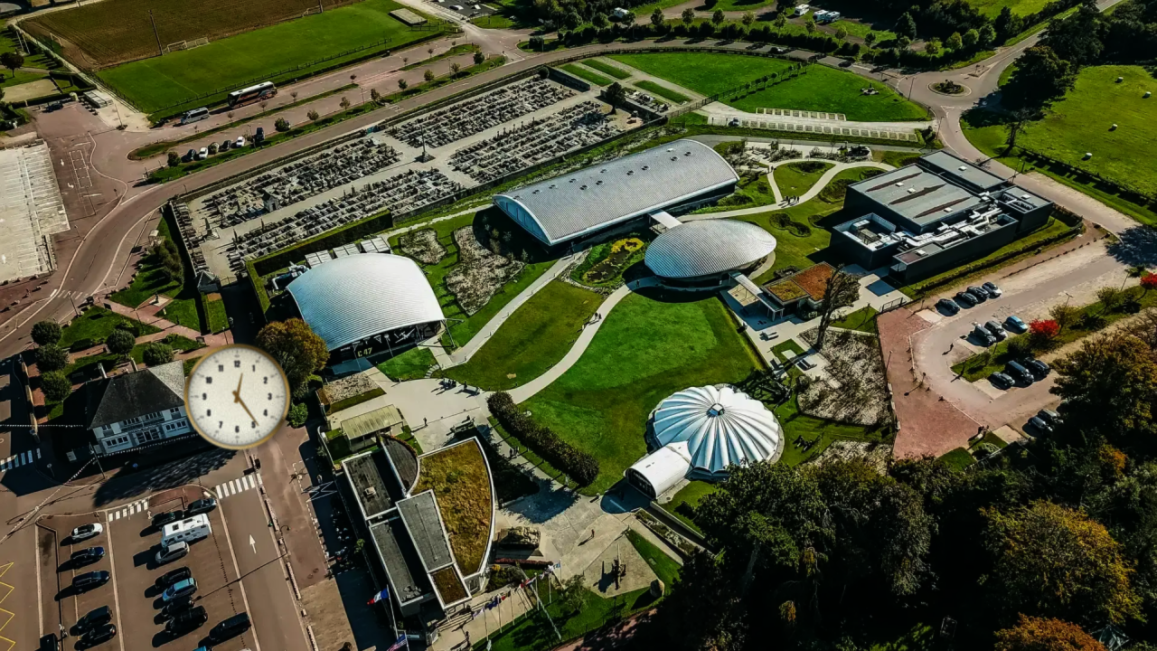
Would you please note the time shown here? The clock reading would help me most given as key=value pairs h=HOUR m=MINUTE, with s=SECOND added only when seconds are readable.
h=12 m=24
